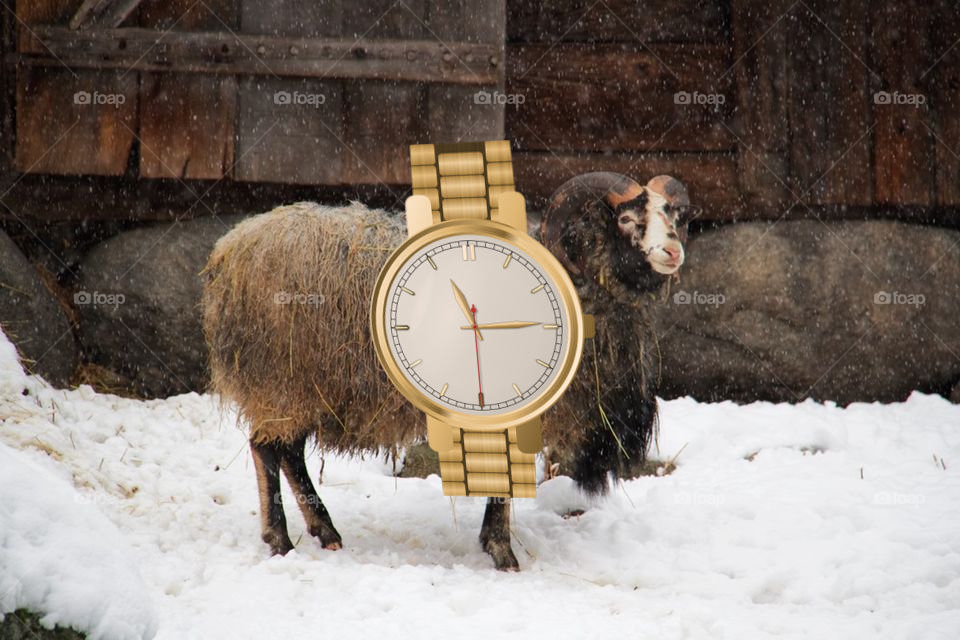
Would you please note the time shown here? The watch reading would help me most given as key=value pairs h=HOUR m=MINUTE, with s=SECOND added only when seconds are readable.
h=11 m=14 s=30
